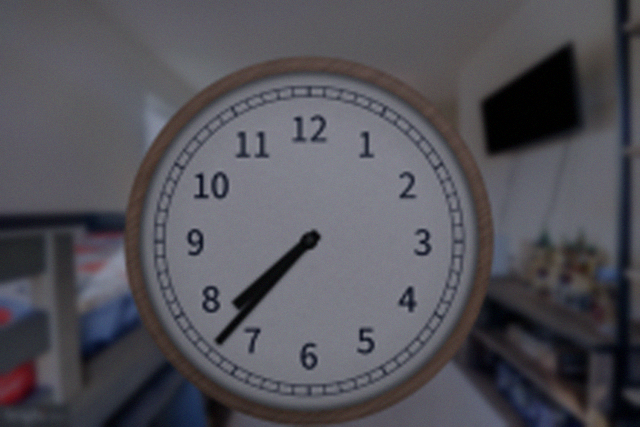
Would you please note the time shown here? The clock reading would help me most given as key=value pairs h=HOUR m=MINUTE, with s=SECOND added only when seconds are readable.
h=7 m=37
